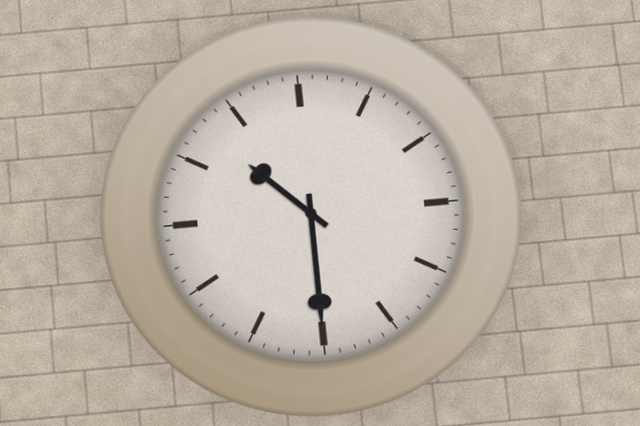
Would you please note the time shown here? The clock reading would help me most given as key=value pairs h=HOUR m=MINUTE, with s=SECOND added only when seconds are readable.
h=10 m=30
